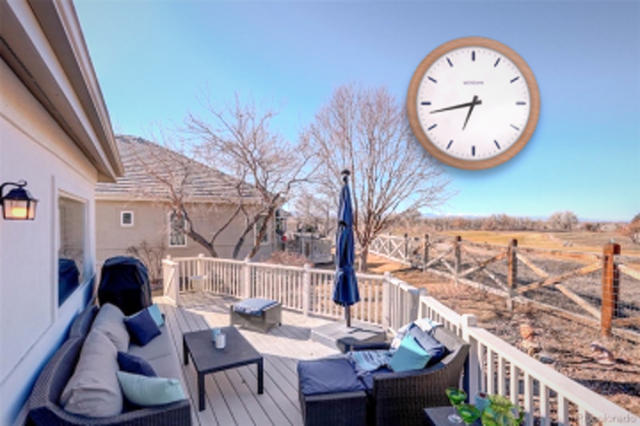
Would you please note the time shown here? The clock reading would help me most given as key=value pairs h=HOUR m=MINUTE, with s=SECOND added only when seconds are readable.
h=6 m=43
